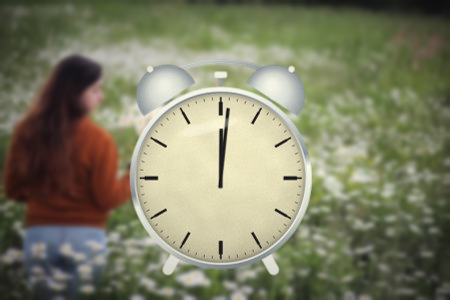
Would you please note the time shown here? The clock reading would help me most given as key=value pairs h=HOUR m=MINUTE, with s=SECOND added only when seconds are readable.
h=12 m=1
